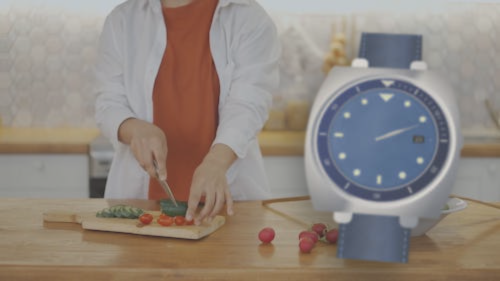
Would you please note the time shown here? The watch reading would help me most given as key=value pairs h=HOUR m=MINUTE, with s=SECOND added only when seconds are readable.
h=2 m=11
